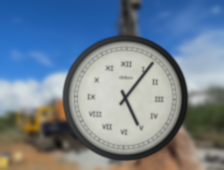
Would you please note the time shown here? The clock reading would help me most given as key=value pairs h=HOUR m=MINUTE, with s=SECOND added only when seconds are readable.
h=5 m=6
